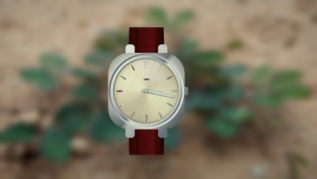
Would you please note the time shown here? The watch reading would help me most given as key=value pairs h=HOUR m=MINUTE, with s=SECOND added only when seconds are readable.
h=3 m=17
